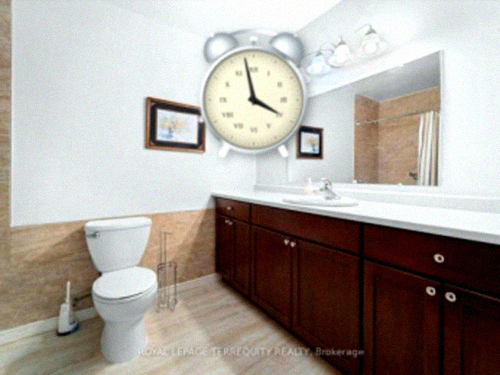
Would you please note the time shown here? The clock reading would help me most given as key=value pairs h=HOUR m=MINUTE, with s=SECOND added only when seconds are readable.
h=3 m=58
